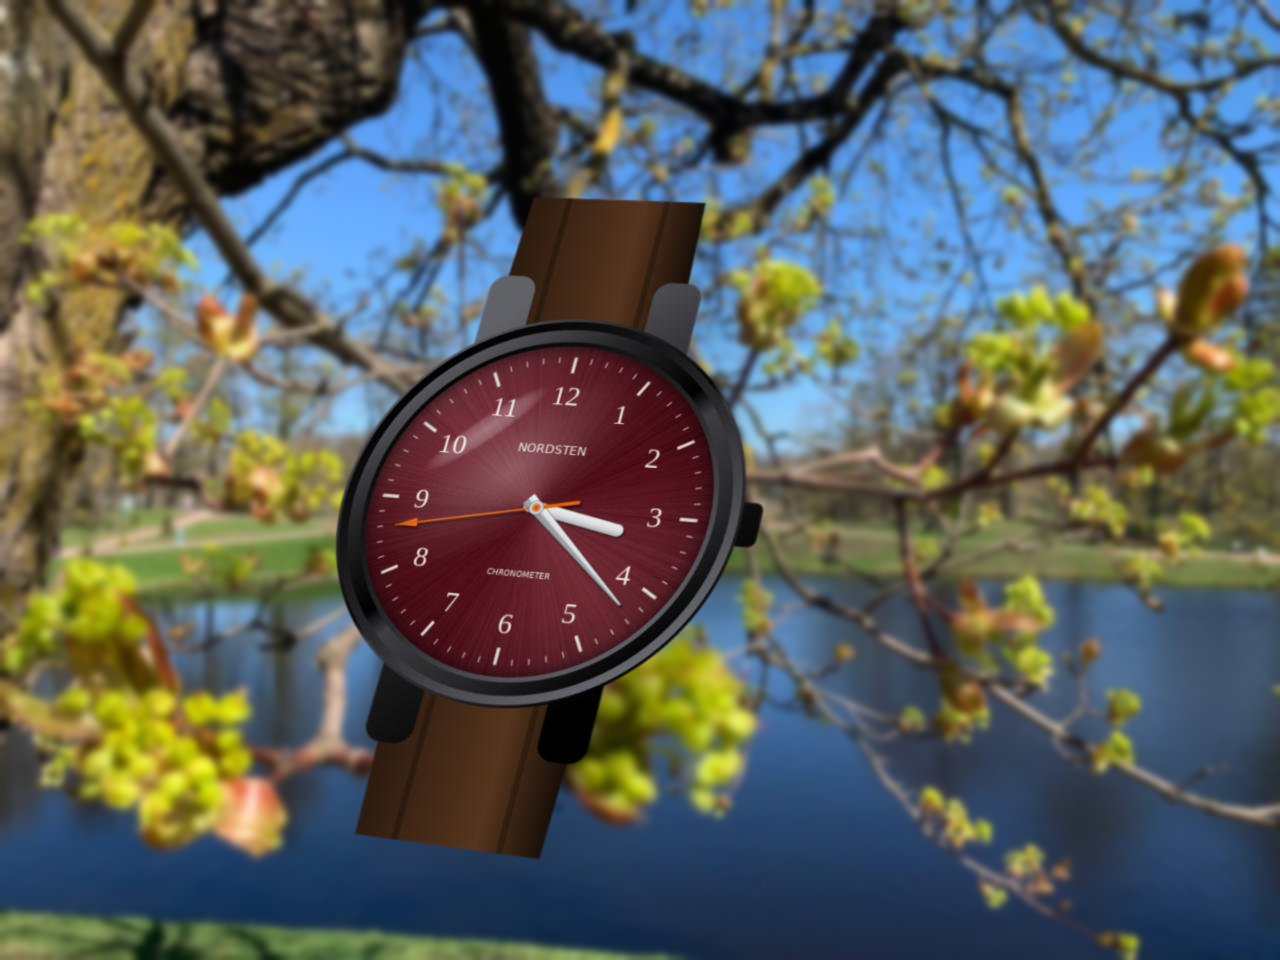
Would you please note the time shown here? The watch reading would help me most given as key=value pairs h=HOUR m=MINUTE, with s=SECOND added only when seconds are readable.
h=3 m=21 s=43
